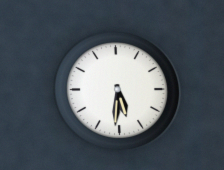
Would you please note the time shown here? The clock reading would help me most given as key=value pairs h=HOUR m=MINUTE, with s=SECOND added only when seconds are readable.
h=5 m=31
